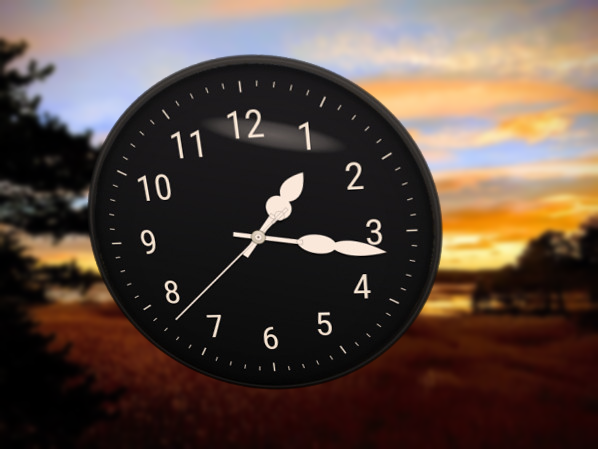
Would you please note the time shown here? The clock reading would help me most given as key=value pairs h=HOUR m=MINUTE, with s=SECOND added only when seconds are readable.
h=1 m=16 s=38
